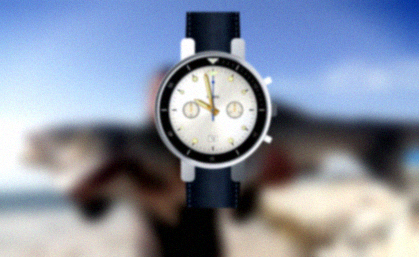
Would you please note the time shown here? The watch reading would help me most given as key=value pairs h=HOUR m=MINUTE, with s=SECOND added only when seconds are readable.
h=9 m=58
